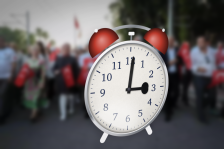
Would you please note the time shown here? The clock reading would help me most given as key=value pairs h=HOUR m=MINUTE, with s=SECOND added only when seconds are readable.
h=3 m=1
